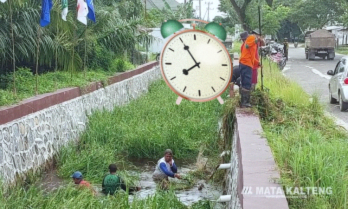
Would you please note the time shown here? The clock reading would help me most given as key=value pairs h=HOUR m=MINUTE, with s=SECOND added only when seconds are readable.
h=7 m=55
